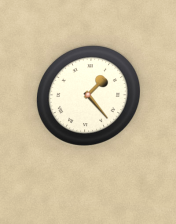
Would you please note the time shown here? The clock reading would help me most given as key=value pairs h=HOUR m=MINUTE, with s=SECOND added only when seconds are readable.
h=1 m=23
